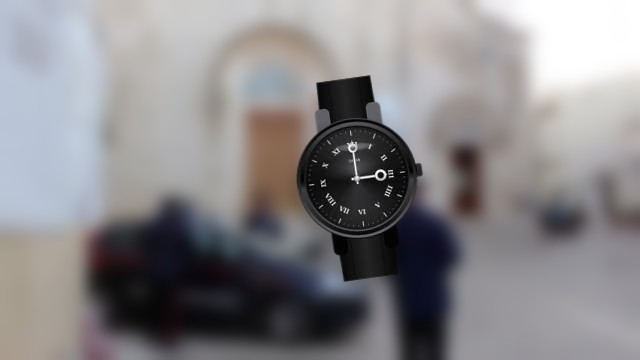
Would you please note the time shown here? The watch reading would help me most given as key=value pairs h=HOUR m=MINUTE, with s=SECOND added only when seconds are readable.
h=3 m=0
